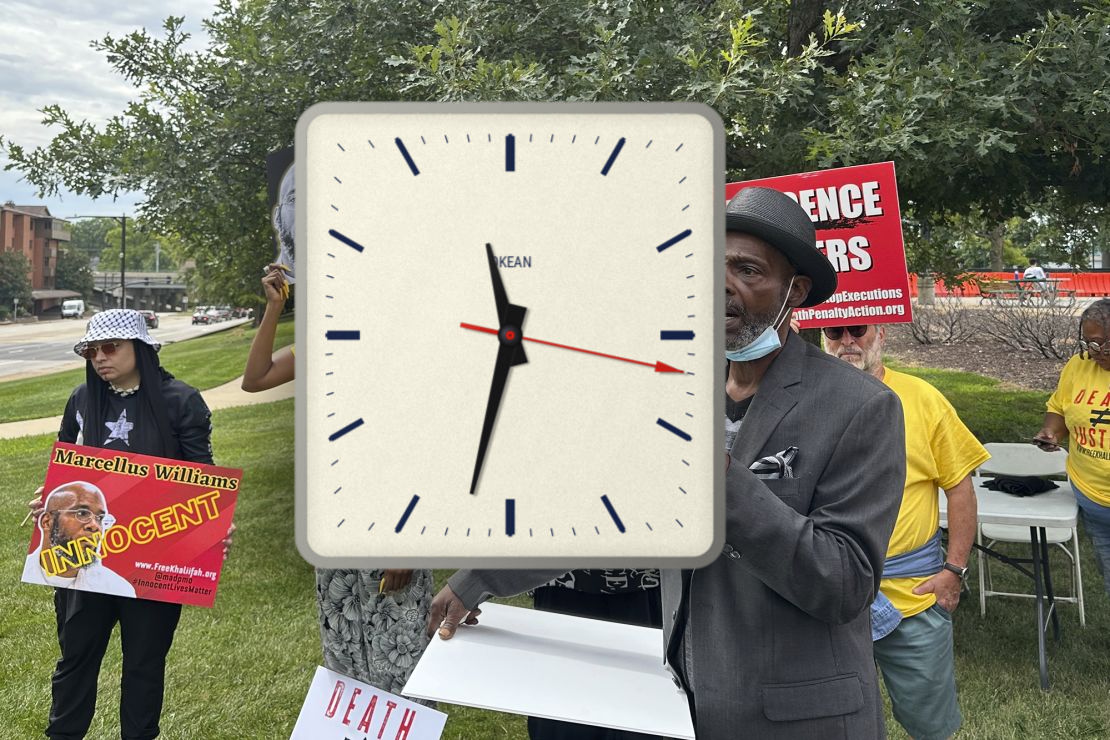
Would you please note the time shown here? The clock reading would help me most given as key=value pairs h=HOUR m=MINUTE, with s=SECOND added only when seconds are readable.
h=11 m=32 s=17
